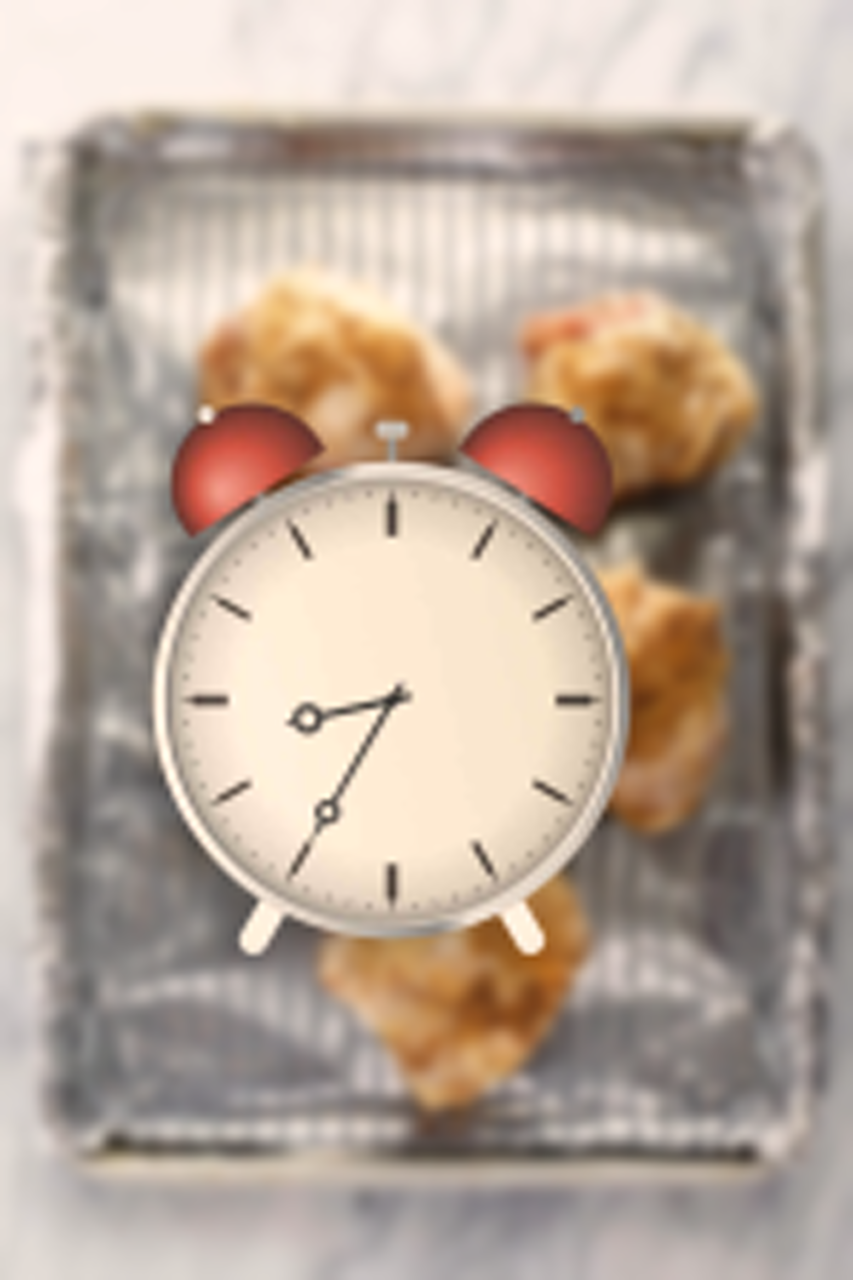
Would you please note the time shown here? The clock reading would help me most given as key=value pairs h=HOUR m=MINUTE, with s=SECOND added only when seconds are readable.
h=8 m=35
